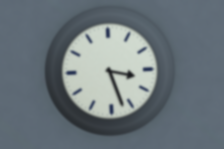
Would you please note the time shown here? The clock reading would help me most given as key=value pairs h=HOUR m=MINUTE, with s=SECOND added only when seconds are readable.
h=3 m=27
